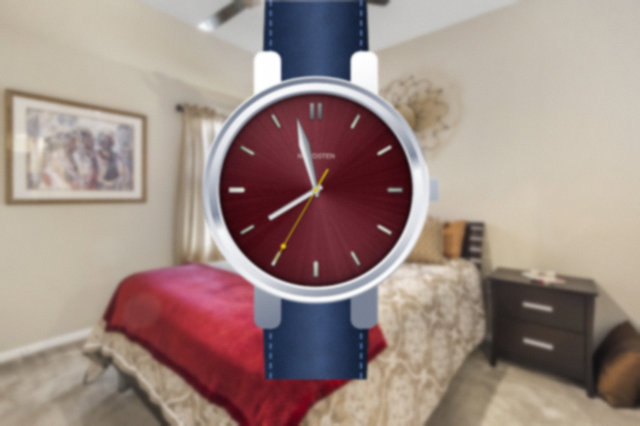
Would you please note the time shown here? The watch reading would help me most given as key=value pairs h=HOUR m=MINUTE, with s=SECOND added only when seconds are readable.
h=7 m=57 s=35
